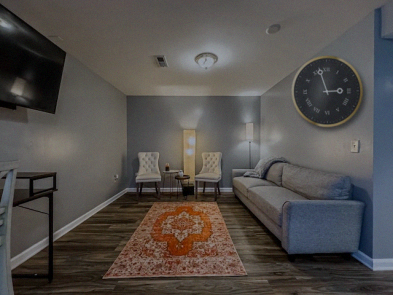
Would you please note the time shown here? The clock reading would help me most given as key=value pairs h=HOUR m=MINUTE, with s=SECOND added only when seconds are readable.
h=2 m=57
